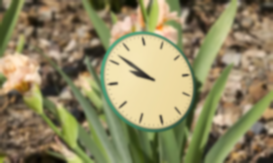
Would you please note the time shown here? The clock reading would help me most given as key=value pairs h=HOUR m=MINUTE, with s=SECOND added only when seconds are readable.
h=9 m=52
